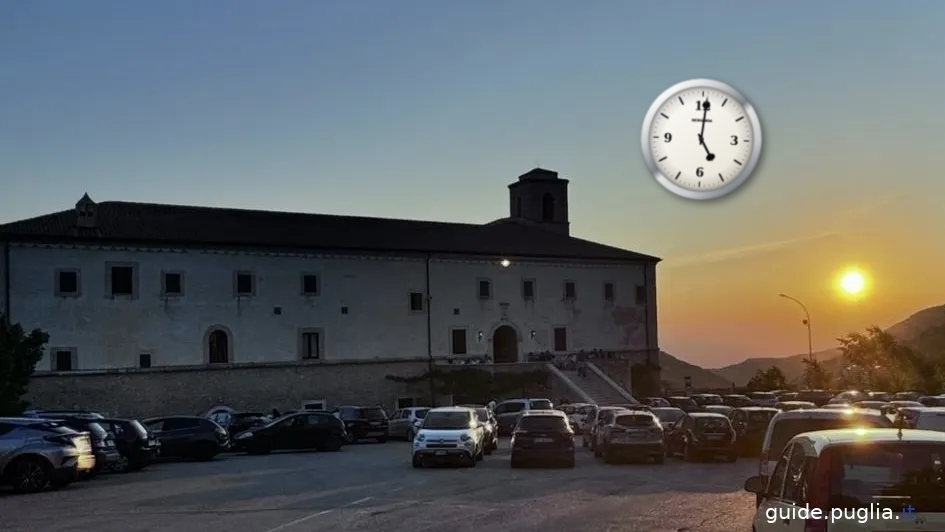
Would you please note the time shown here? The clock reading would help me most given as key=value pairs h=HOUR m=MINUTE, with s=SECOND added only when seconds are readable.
h=5 m=1
